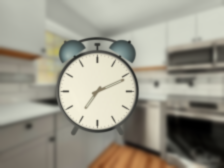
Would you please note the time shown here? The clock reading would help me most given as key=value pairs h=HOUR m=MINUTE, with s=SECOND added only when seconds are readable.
h=7 m=11
